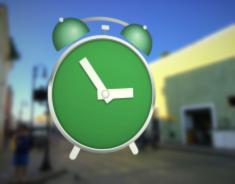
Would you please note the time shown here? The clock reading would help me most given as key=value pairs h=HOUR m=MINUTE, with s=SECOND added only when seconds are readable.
h=2 m=54
